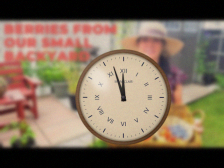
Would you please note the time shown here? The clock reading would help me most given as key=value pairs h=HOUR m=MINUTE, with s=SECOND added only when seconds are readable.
h=11 m=57
